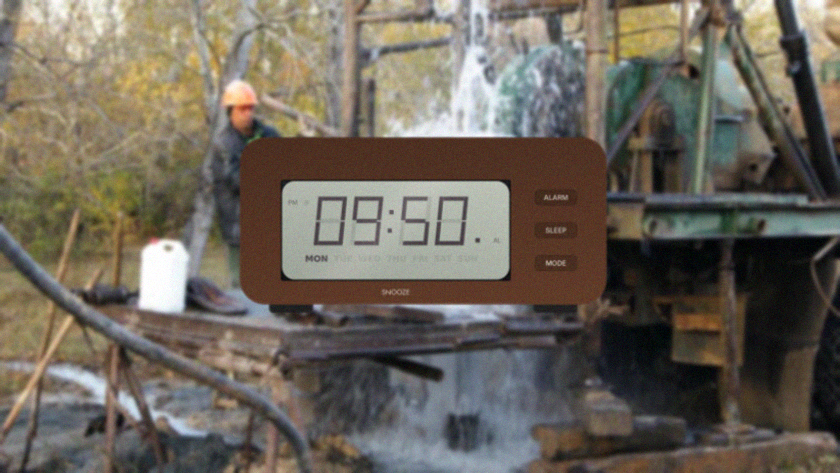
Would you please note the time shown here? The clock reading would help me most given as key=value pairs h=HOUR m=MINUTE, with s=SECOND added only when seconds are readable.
h=9 m=50
